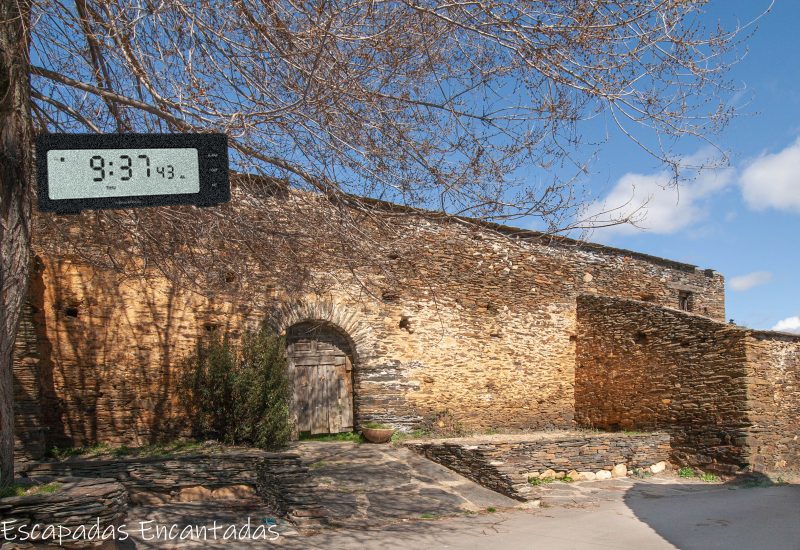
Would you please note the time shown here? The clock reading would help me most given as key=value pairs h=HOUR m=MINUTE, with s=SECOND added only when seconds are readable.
h=9 m=37 s=43
